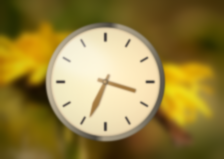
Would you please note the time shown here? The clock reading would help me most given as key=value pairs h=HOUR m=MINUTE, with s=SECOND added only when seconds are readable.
h=3 m=34
